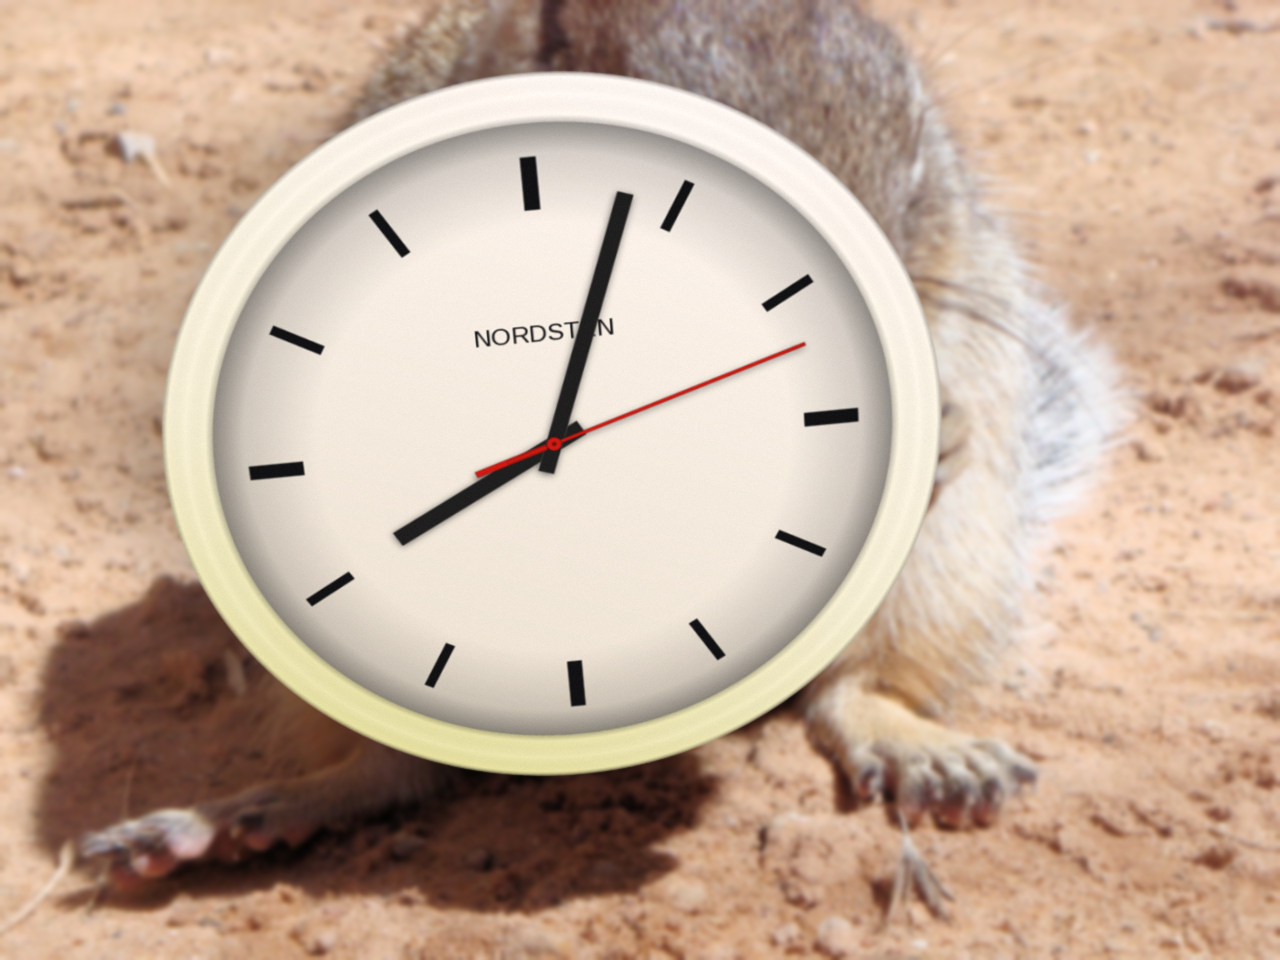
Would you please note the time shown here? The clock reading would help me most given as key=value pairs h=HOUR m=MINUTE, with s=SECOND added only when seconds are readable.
h=8 m=3 s=12
